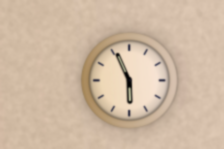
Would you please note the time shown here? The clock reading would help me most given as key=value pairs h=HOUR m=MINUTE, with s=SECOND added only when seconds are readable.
h=5 m=56
